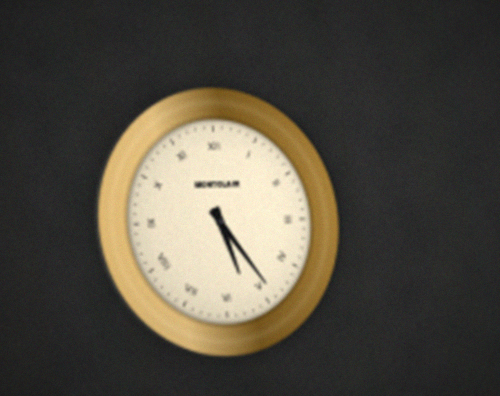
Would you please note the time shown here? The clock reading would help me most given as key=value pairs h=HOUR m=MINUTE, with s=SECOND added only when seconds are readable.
h=5 m=24
